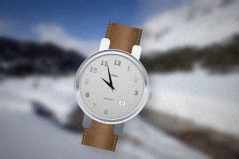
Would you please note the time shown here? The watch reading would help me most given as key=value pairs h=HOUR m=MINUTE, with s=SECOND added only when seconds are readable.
h=9 m=56
